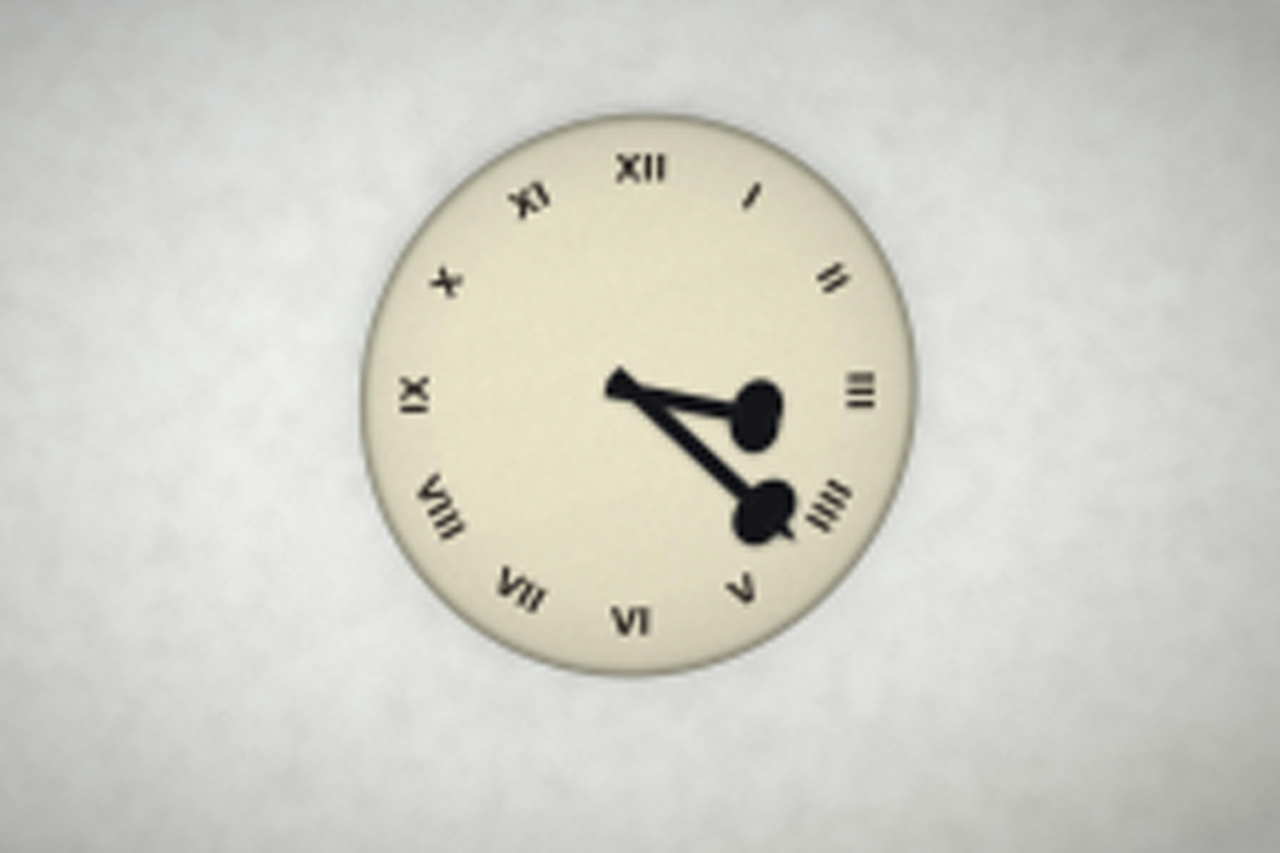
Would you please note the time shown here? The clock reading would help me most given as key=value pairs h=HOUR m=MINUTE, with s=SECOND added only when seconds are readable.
h=3 m=22
